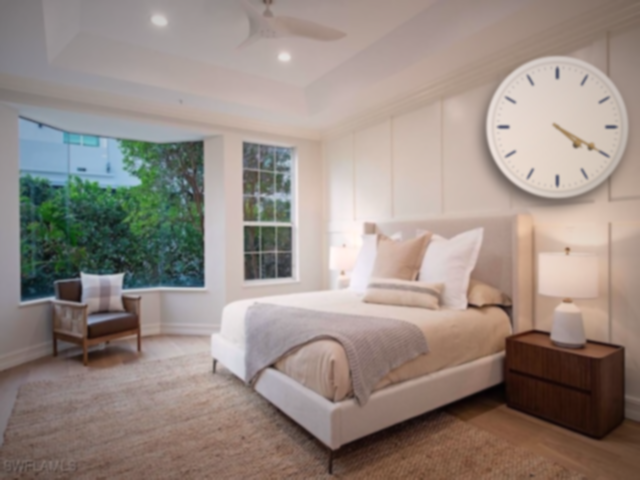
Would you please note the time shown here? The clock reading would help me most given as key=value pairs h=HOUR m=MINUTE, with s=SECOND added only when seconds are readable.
h=4 m=20
